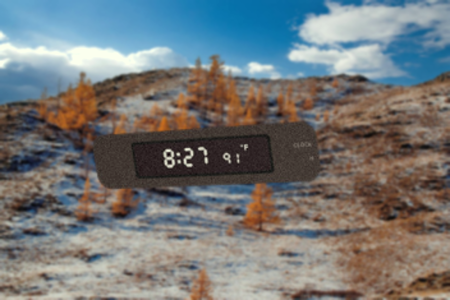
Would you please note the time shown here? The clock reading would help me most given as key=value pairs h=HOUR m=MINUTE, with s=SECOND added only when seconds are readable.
h=8 m=27
